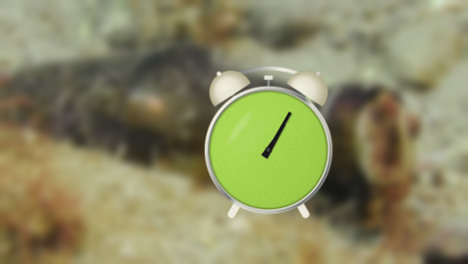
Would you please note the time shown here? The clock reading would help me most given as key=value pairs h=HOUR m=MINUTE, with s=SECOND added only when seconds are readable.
h=1 m=5
